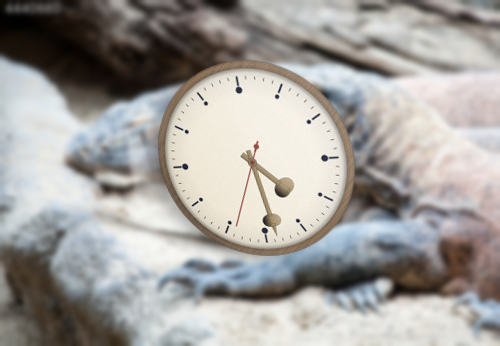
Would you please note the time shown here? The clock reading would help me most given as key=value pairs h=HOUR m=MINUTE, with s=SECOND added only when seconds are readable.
h=4 m=28 s=34
